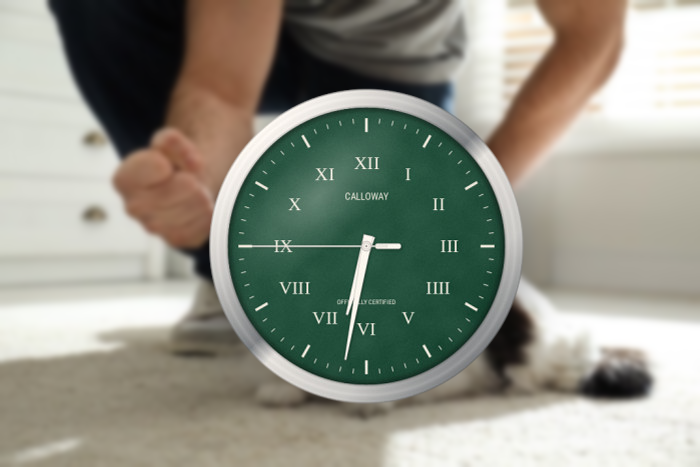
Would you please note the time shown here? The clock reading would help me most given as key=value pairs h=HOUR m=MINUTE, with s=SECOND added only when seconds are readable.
h=6 m=31 s=45
